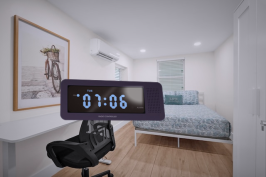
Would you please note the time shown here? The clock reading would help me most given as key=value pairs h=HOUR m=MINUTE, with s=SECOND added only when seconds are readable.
h=7 m=6
